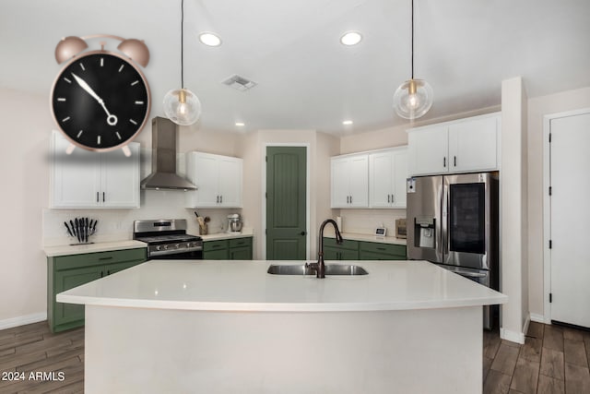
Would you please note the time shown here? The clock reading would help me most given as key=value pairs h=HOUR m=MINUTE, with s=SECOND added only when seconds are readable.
h=4 m=52
